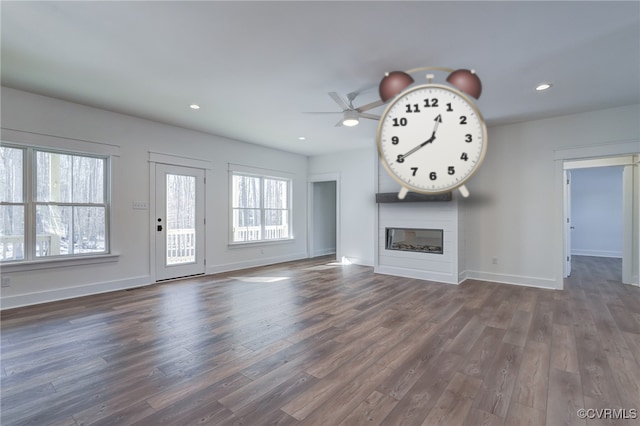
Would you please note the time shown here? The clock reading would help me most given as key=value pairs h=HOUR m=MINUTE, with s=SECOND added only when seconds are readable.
h=12 m=40
